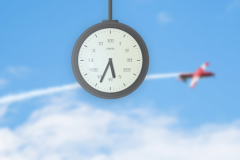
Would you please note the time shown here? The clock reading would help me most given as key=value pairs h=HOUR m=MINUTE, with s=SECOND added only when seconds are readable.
h=5 m=34
